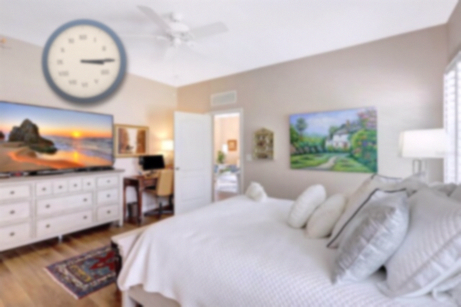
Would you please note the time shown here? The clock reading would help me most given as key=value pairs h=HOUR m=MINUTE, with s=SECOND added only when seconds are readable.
h=3 m=15
